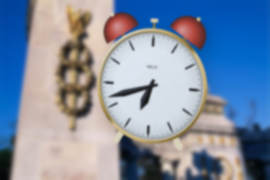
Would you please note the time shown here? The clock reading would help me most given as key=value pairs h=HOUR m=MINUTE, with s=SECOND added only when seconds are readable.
h=6 m=42
